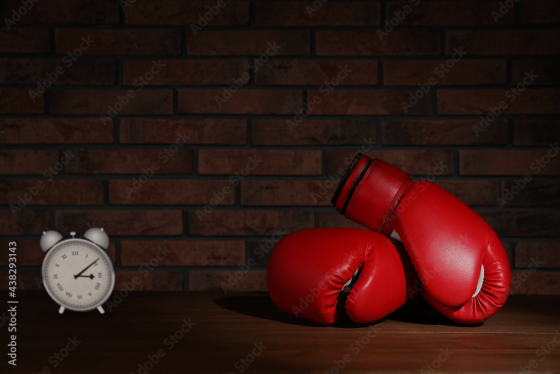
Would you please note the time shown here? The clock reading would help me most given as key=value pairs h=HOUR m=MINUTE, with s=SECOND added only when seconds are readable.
h=3 m=9
